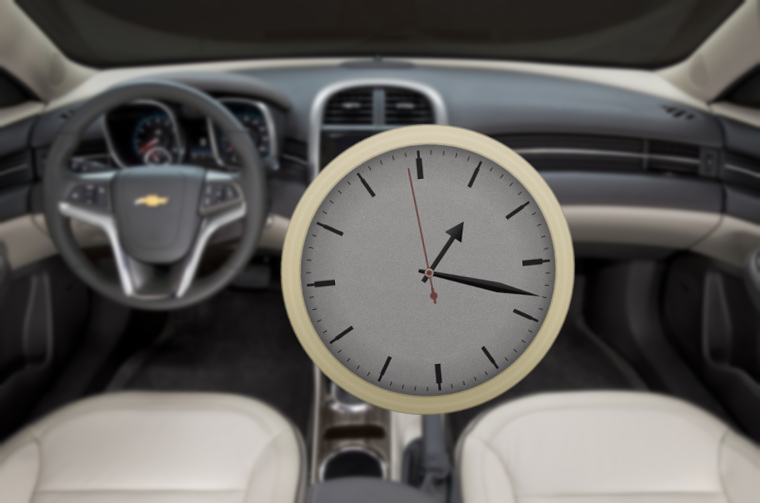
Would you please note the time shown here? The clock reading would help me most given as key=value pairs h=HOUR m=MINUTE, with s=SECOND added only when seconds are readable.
h=1 m=17 s=59
